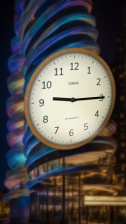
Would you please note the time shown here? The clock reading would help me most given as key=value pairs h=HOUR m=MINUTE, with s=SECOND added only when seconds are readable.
h=9 m=15
